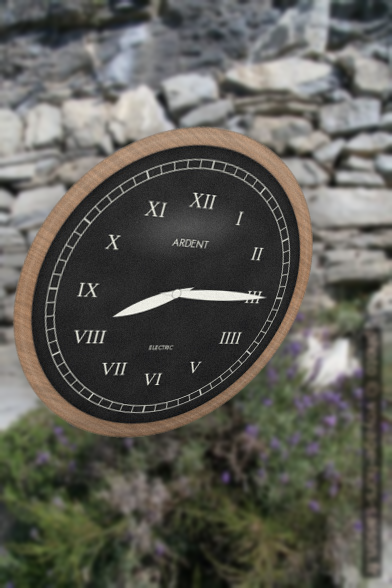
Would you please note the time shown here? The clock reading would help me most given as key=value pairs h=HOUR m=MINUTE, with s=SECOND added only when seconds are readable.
h=8 m=15
